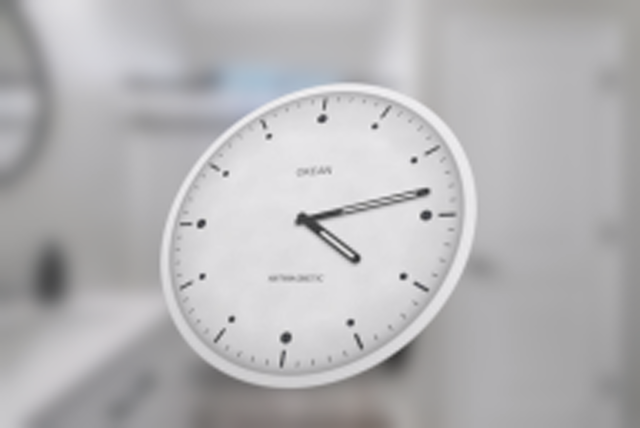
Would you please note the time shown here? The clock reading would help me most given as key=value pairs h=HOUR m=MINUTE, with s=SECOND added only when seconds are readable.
h=4 m=13
